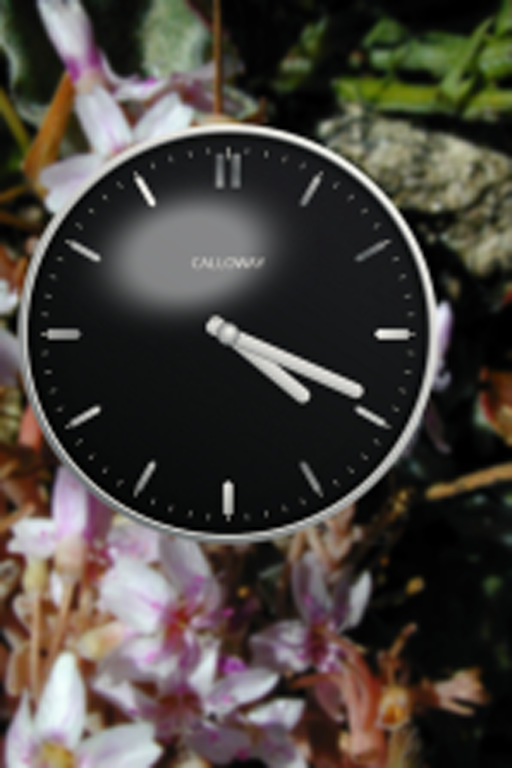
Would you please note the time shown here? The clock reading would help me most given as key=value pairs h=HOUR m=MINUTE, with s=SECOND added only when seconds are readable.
h=4 m=19
